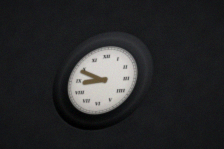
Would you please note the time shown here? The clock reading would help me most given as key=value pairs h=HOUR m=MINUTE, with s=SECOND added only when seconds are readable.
h=8 m=49
